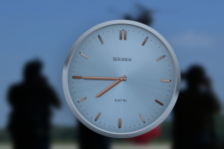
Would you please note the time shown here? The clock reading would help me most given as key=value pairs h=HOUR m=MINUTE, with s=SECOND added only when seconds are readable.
h=7 m=45
